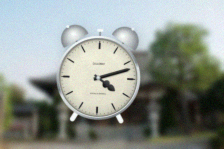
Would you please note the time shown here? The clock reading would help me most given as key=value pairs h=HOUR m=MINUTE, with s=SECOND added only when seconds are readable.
h=4 m=12
